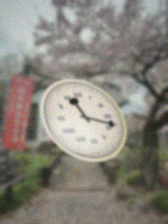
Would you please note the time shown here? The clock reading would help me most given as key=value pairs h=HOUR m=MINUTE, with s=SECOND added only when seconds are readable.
h=11 m=18
